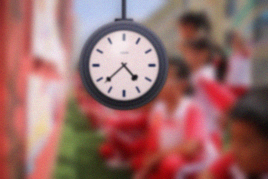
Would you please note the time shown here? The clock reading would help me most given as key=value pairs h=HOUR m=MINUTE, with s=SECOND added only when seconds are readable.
h=4 m=38
